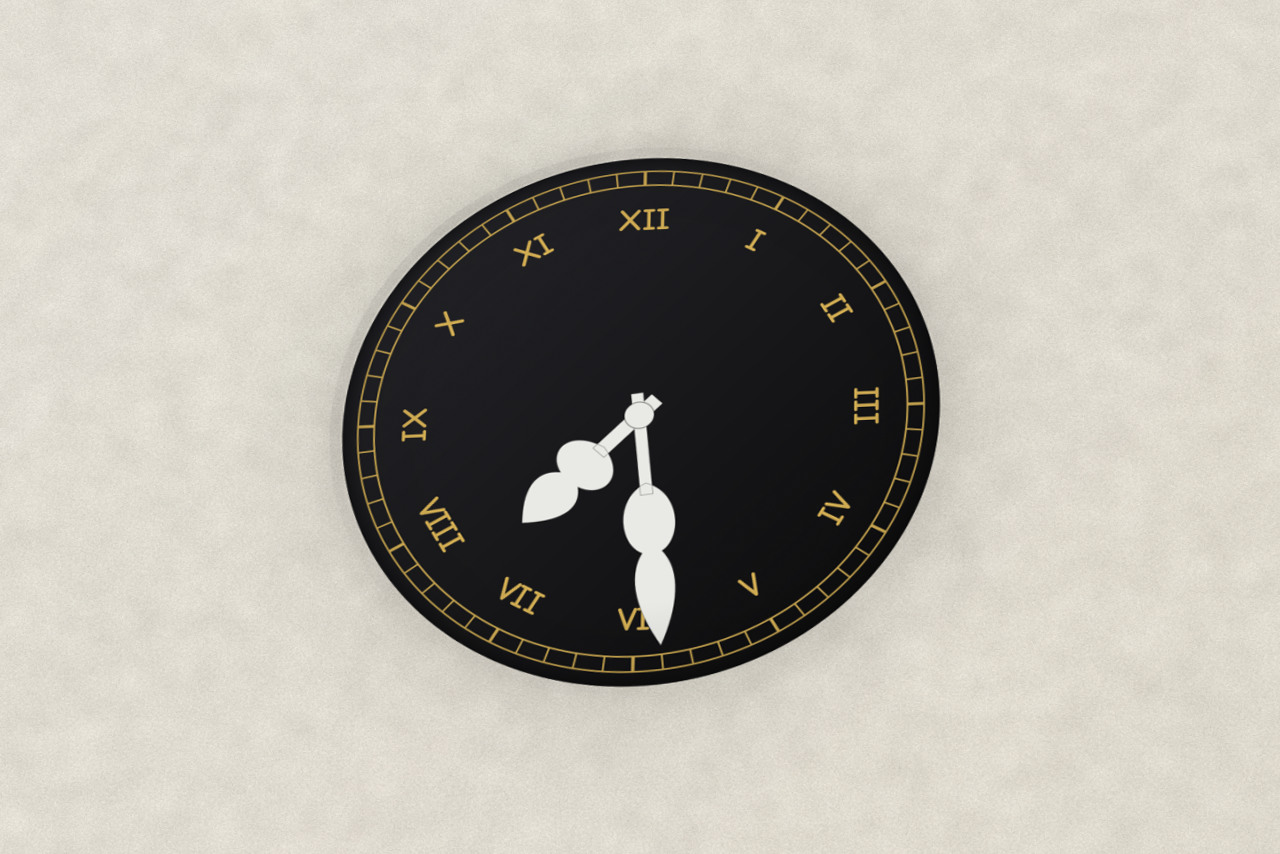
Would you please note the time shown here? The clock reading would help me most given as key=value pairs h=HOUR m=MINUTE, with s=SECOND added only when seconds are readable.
h=7 m=29
